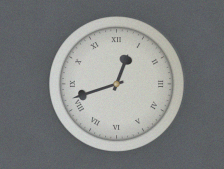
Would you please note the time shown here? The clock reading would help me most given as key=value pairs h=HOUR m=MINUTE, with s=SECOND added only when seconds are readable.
h=12 m=42
